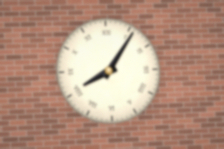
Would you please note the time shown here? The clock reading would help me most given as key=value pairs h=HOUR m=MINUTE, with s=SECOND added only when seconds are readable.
h=8 m=6
